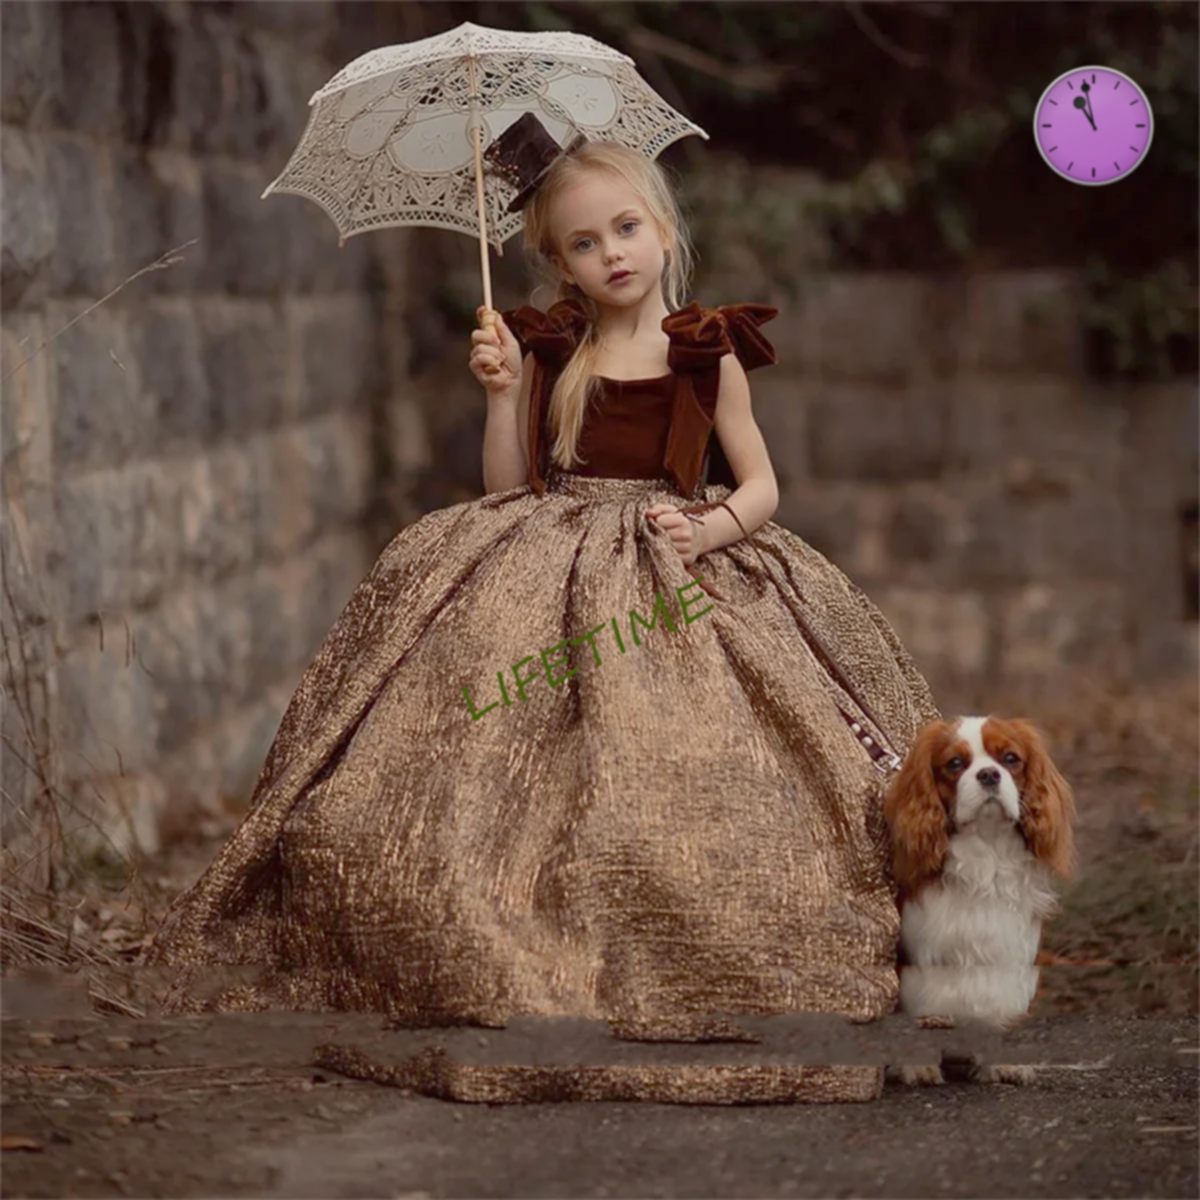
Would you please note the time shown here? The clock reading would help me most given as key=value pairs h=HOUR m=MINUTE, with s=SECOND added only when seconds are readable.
h=10 m=58
